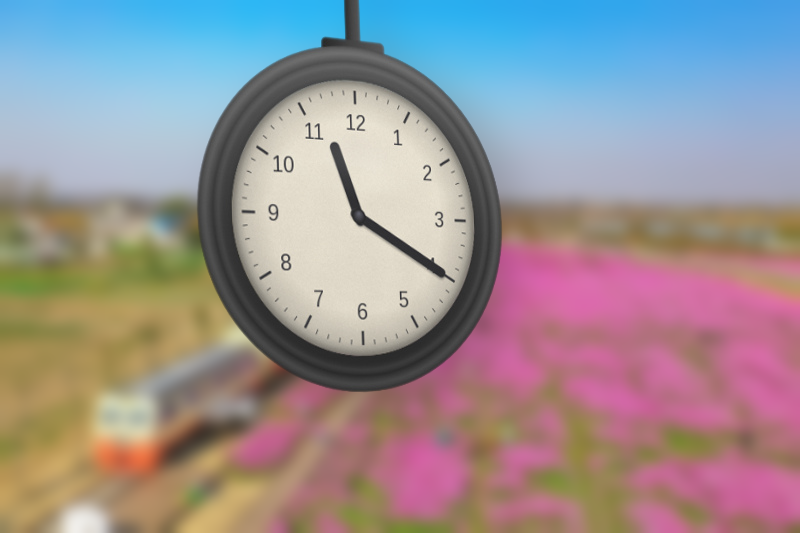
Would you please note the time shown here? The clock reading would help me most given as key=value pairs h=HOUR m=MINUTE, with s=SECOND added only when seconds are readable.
h=11 m=20
